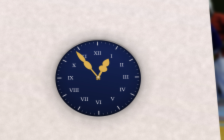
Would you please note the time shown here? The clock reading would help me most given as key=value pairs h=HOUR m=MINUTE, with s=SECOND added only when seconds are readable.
h=12 m=54
